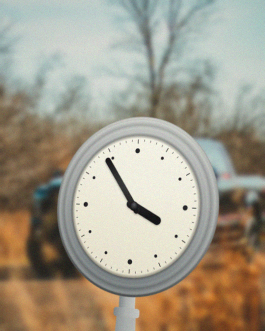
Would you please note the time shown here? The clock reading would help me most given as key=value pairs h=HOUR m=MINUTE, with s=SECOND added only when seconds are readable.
h=3 m=54
